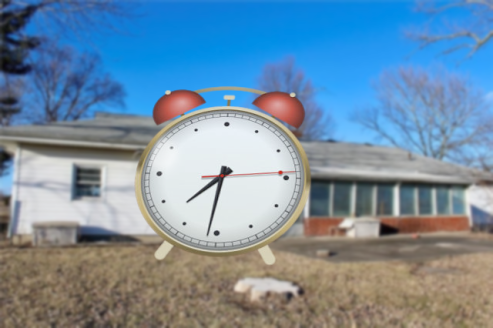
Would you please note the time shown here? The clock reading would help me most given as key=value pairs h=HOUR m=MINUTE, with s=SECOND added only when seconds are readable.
h=7 m=31 s=14
